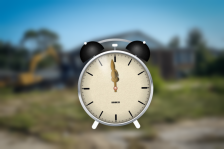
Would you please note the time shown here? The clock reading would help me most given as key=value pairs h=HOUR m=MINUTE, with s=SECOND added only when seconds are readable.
h=11 m=59
